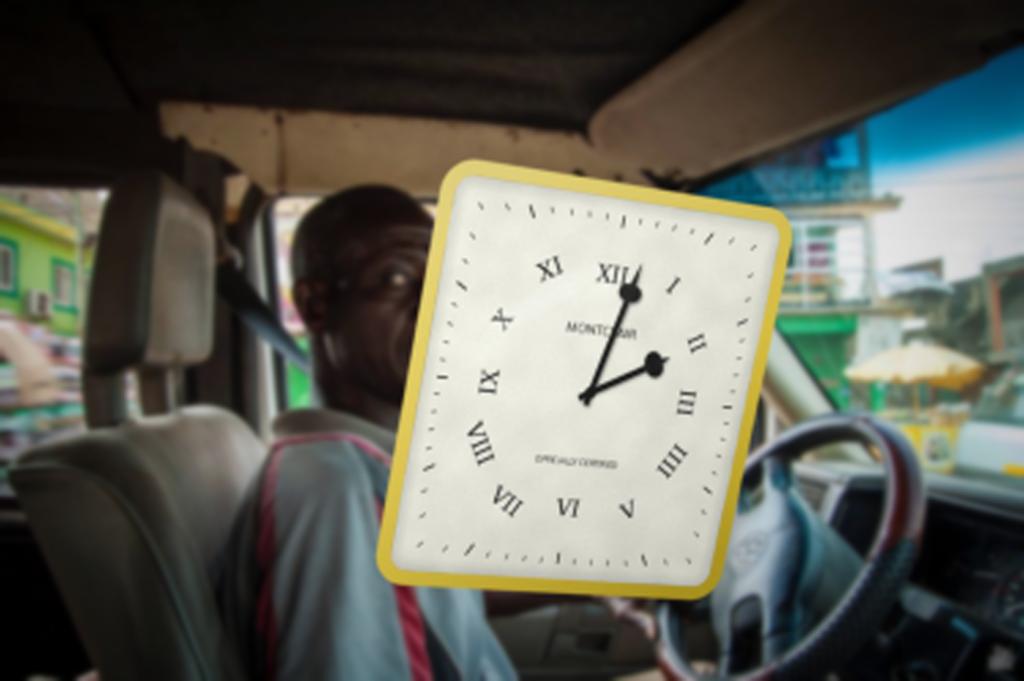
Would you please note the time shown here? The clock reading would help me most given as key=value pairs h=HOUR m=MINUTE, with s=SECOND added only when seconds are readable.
h=2 m=2
